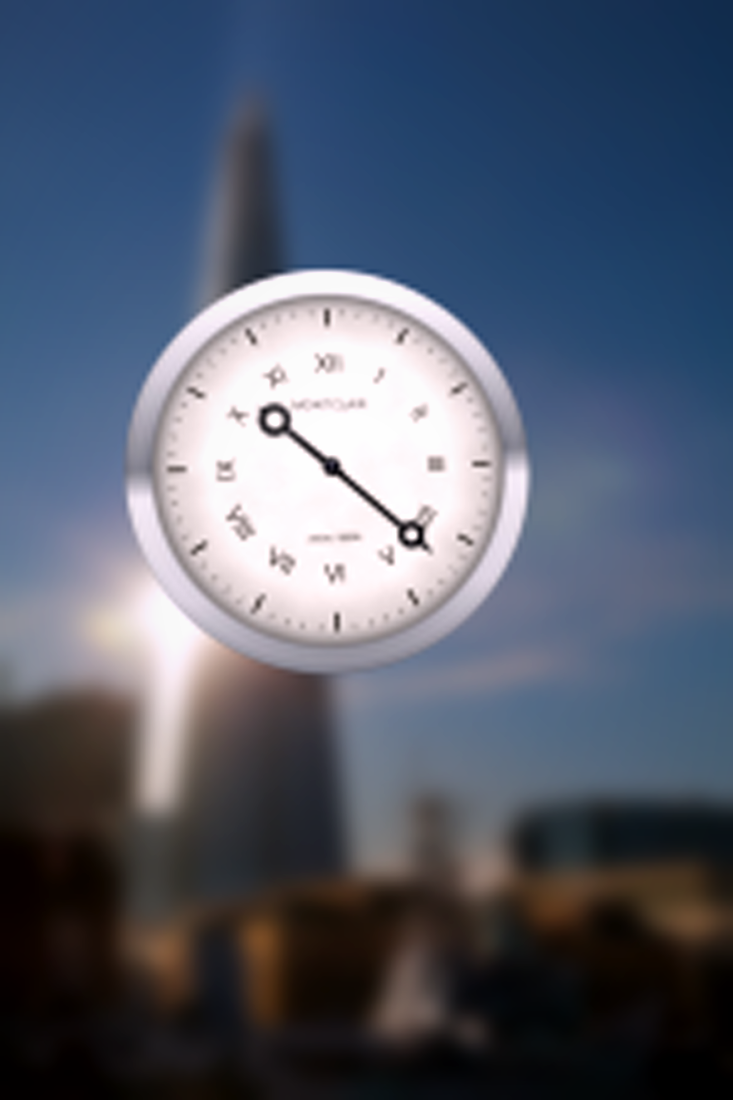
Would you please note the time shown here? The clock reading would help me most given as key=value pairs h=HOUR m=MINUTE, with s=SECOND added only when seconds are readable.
h=10 m=22
